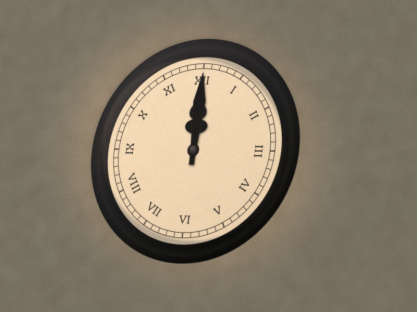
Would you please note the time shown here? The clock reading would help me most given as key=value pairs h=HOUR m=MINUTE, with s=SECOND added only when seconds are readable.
h=12 m=0
